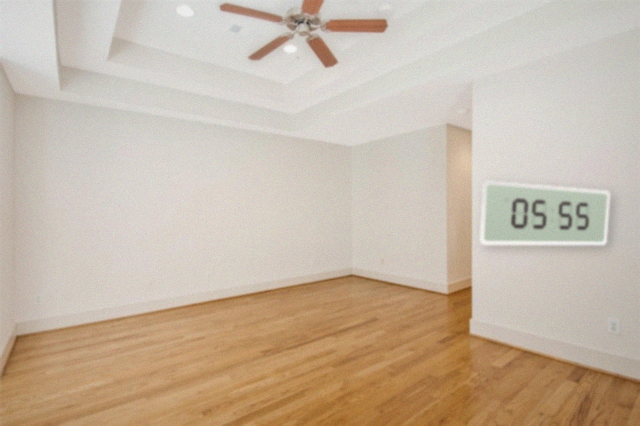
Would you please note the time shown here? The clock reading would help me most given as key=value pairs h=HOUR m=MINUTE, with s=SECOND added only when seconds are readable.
h=5 m=55
